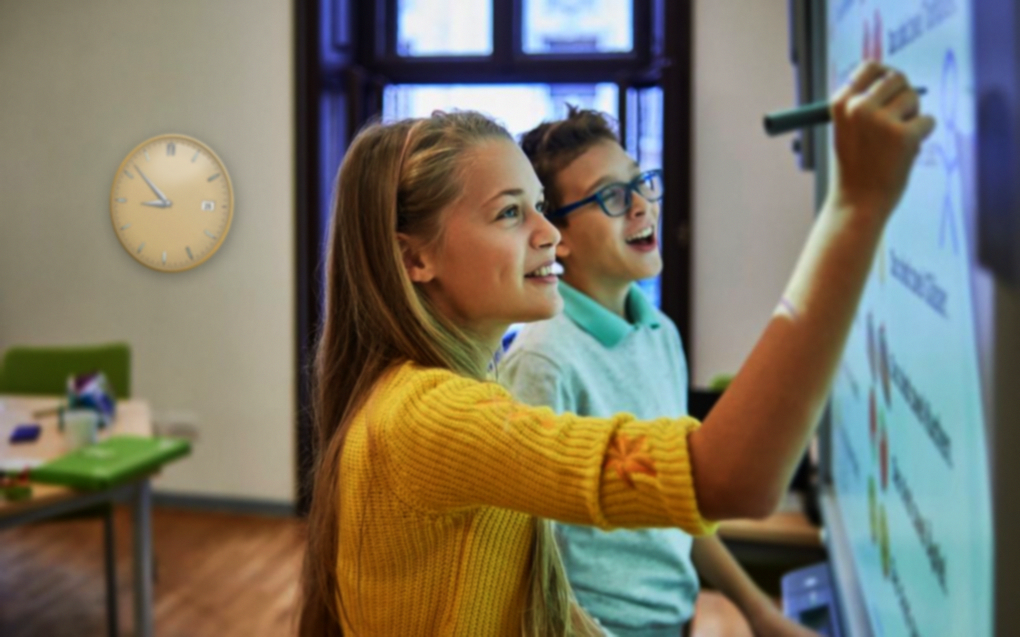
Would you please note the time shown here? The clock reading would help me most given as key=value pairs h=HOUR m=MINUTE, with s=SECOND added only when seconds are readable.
h=8 m=52
